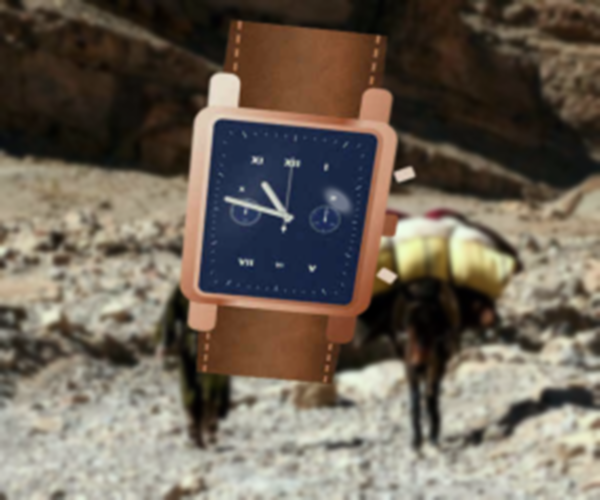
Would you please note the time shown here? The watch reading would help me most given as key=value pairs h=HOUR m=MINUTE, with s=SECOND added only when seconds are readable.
h=10 m=47
